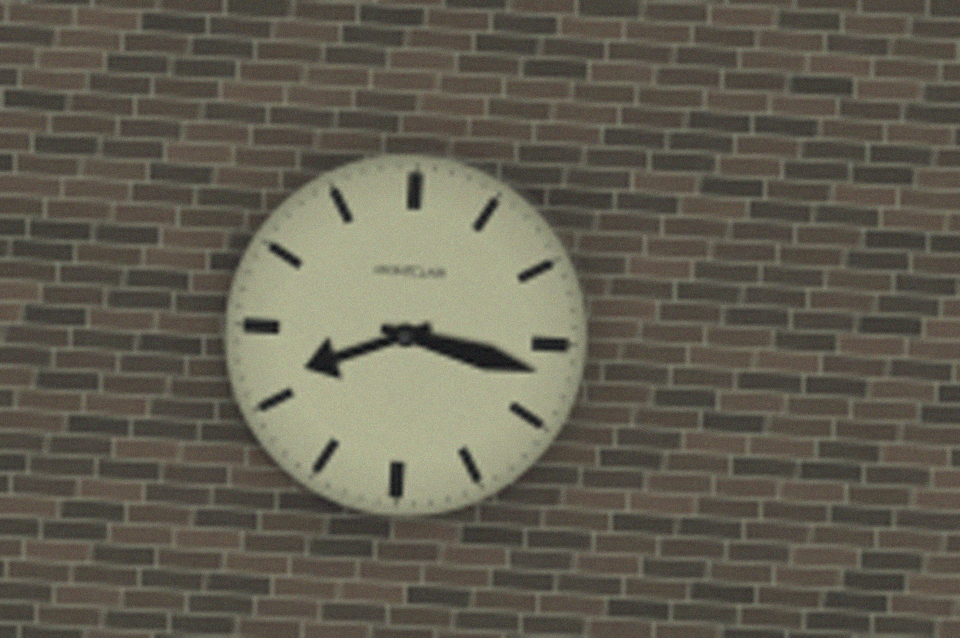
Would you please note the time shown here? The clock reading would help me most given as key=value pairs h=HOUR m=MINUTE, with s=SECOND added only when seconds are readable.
h=8 m=17
